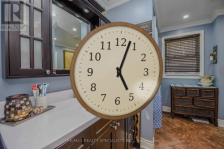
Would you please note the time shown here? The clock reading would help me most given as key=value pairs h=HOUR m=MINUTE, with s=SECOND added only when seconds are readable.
h=5 m=3
